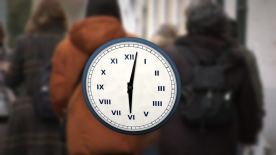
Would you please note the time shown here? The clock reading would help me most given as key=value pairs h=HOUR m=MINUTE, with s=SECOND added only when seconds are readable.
h=6 m=2
